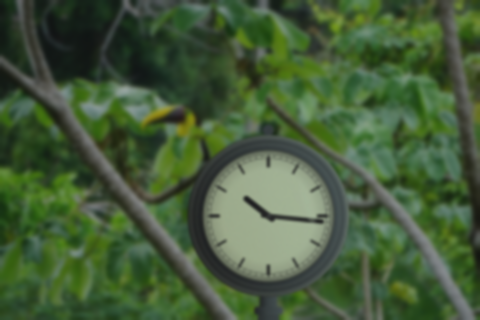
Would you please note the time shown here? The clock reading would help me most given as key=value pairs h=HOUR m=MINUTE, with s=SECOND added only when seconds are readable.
h=10 m=16
